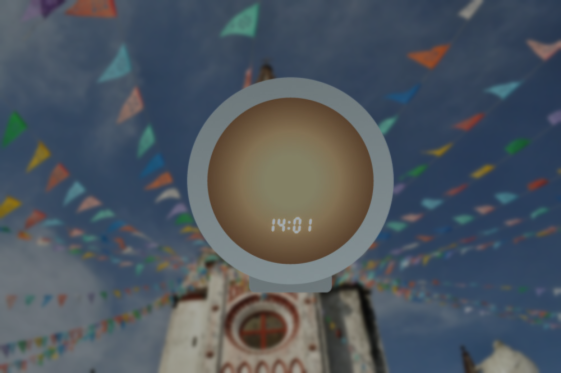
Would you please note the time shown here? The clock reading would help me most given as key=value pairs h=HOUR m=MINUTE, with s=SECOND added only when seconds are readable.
h=14 m=1
